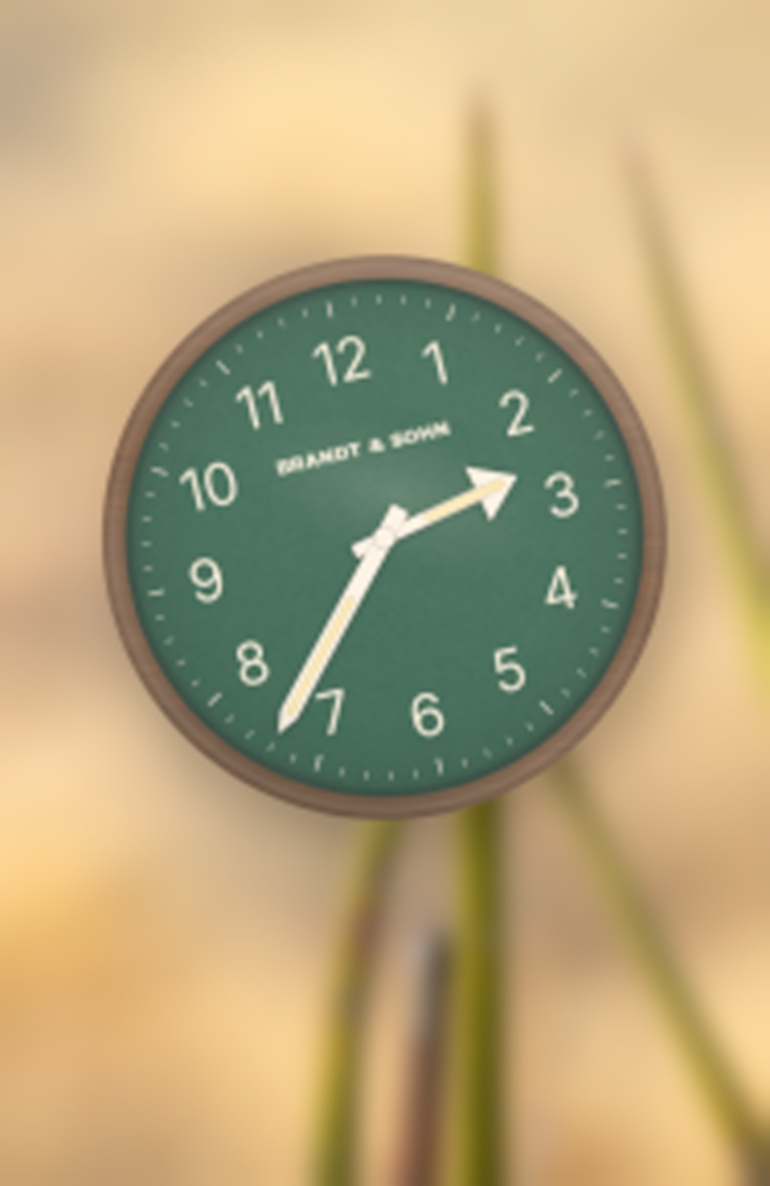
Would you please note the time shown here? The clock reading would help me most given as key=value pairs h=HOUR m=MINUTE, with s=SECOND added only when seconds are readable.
h=2 m=37
